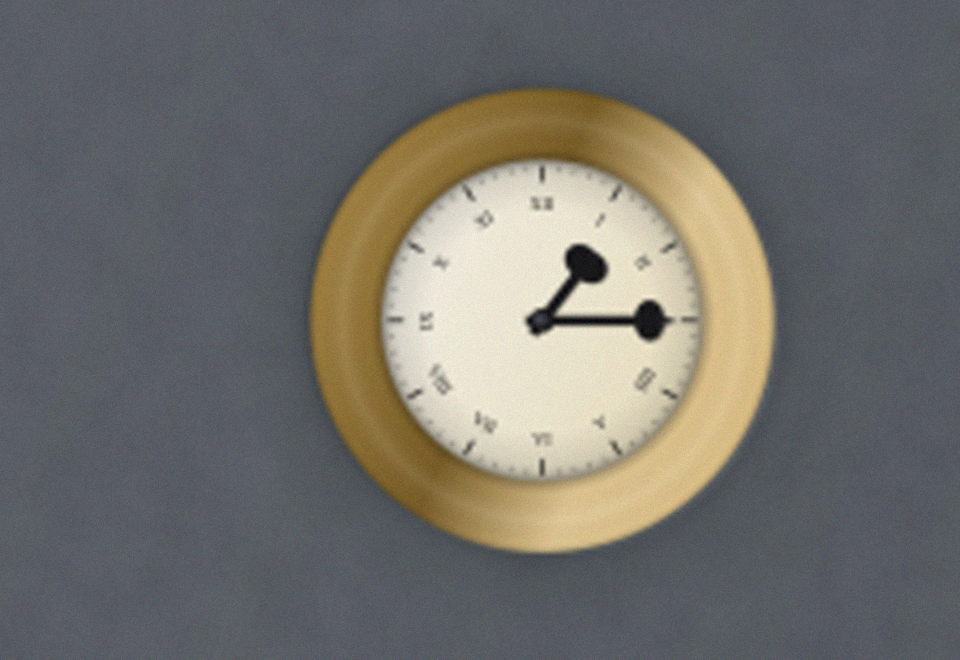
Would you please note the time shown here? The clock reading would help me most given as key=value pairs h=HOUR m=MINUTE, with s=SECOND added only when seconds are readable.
h=1 m=15
